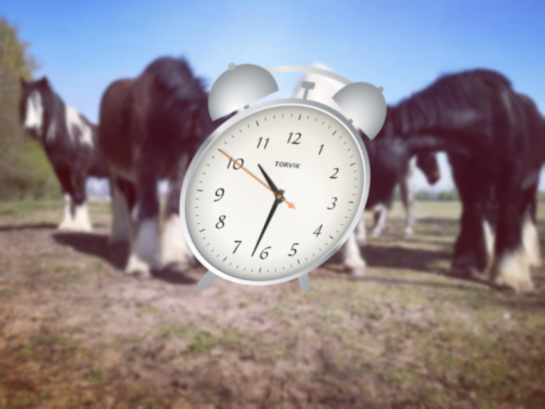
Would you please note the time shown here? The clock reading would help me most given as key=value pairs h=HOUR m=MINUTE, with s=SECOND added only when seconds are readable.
h=10 m=31 s=50
